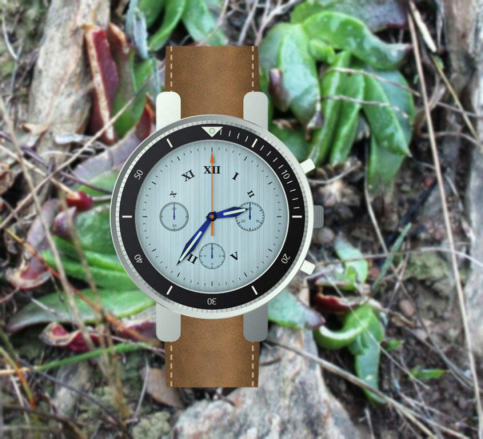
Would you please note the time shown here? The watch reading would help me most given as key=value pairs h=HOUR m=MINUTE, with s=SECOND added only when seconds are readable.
h=2 m=36
